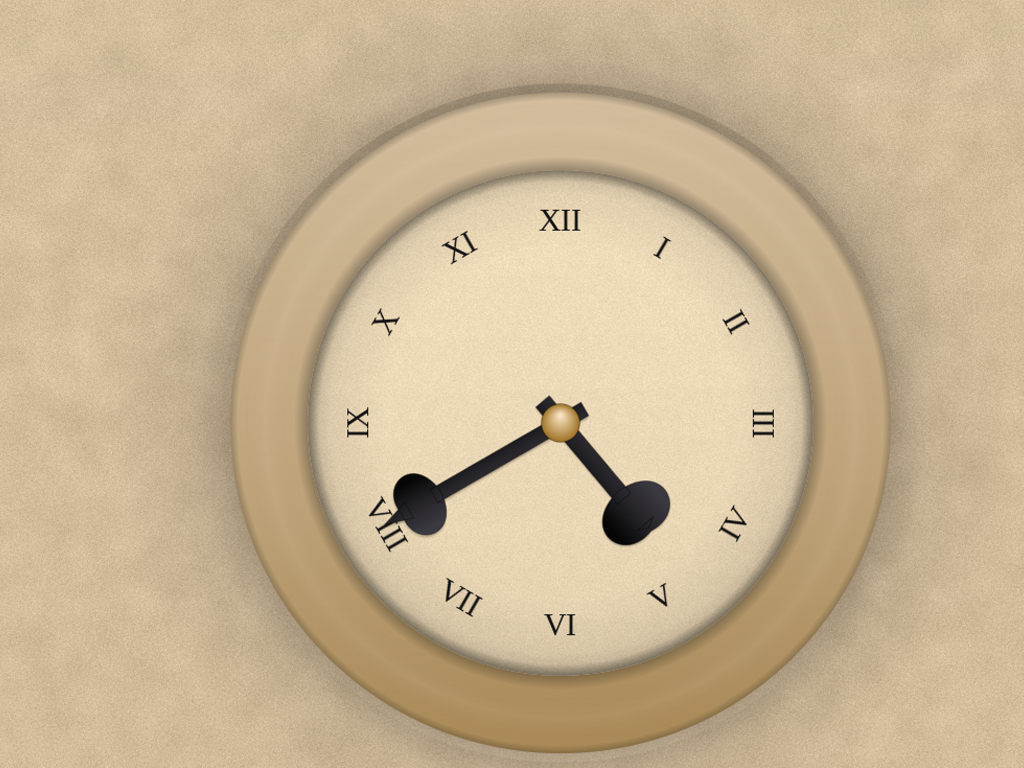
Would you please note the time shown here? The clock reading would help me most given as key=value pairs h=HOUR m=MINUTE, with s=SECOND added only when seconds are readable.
h=4 m=40
